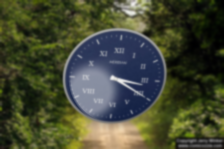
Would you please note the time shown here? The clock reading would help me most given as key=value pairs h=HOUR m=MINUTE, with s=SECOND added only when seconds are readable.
h=3 m=20
